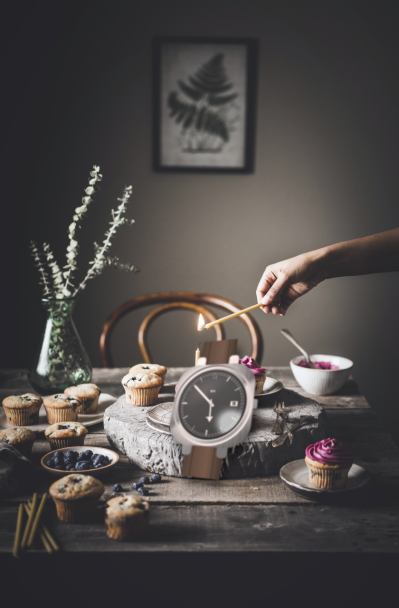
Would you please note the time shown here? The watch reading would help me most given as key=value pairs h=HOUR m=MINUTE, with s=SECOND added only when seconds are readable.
h=5 m=52
